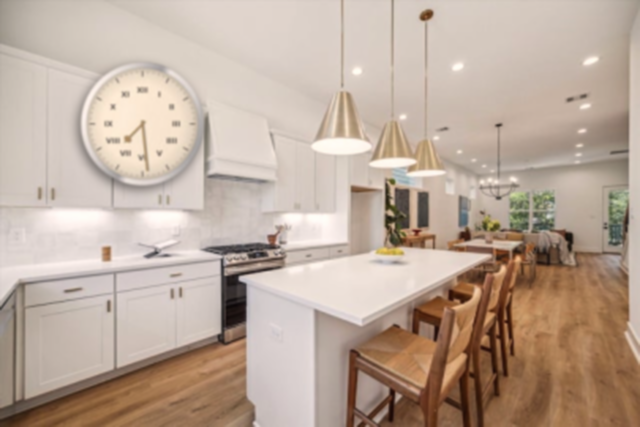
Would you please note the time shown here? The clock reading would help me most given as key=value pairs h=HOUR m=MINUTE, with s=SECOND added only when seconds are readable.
h=7 m=29
